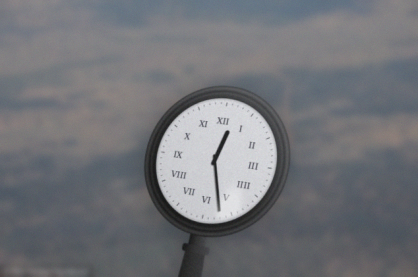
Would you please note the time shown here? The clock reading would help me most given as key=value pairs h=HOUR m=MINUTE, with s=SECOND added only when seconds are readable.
h=12 m=27
